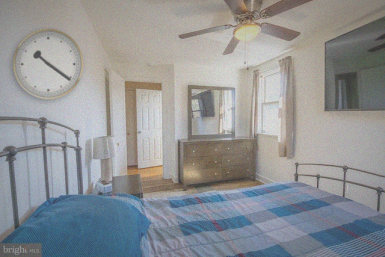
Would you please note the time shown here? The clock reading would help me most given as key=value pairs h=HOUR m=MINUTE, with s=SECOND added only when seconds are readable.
h=10 m=21
